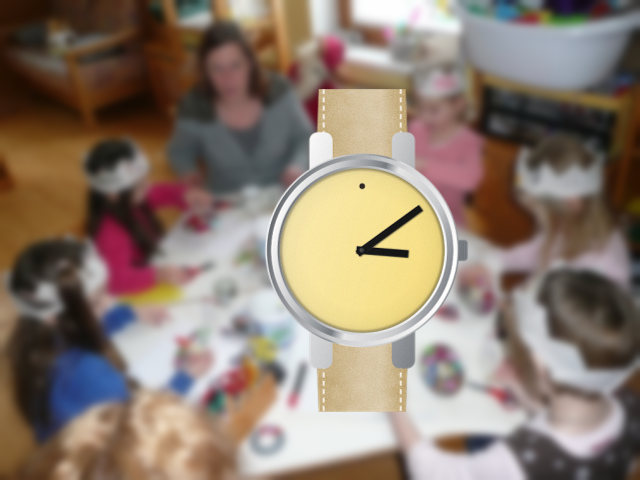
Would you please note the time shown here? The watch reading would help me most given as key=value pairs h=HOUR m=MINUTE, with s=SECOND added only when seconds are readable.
h=3 m=9
